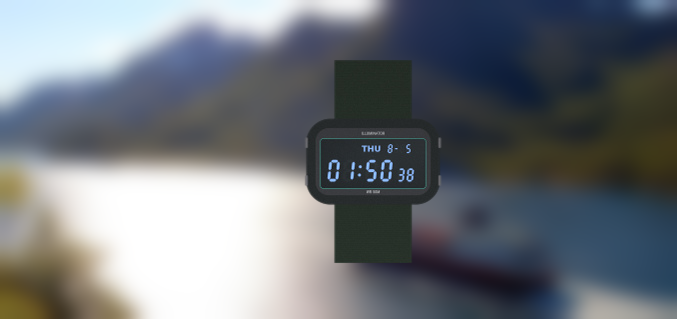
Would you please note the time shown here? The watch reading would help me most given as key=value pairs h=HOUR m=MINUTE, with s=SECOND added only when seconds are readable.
h=1 m=50 s=38
